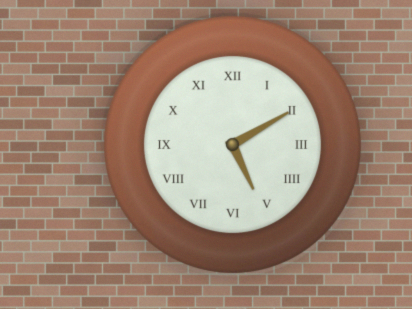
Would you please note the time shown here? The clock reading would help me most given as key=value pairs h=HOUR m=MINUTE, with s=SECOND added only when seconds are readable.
h=5 m=10
